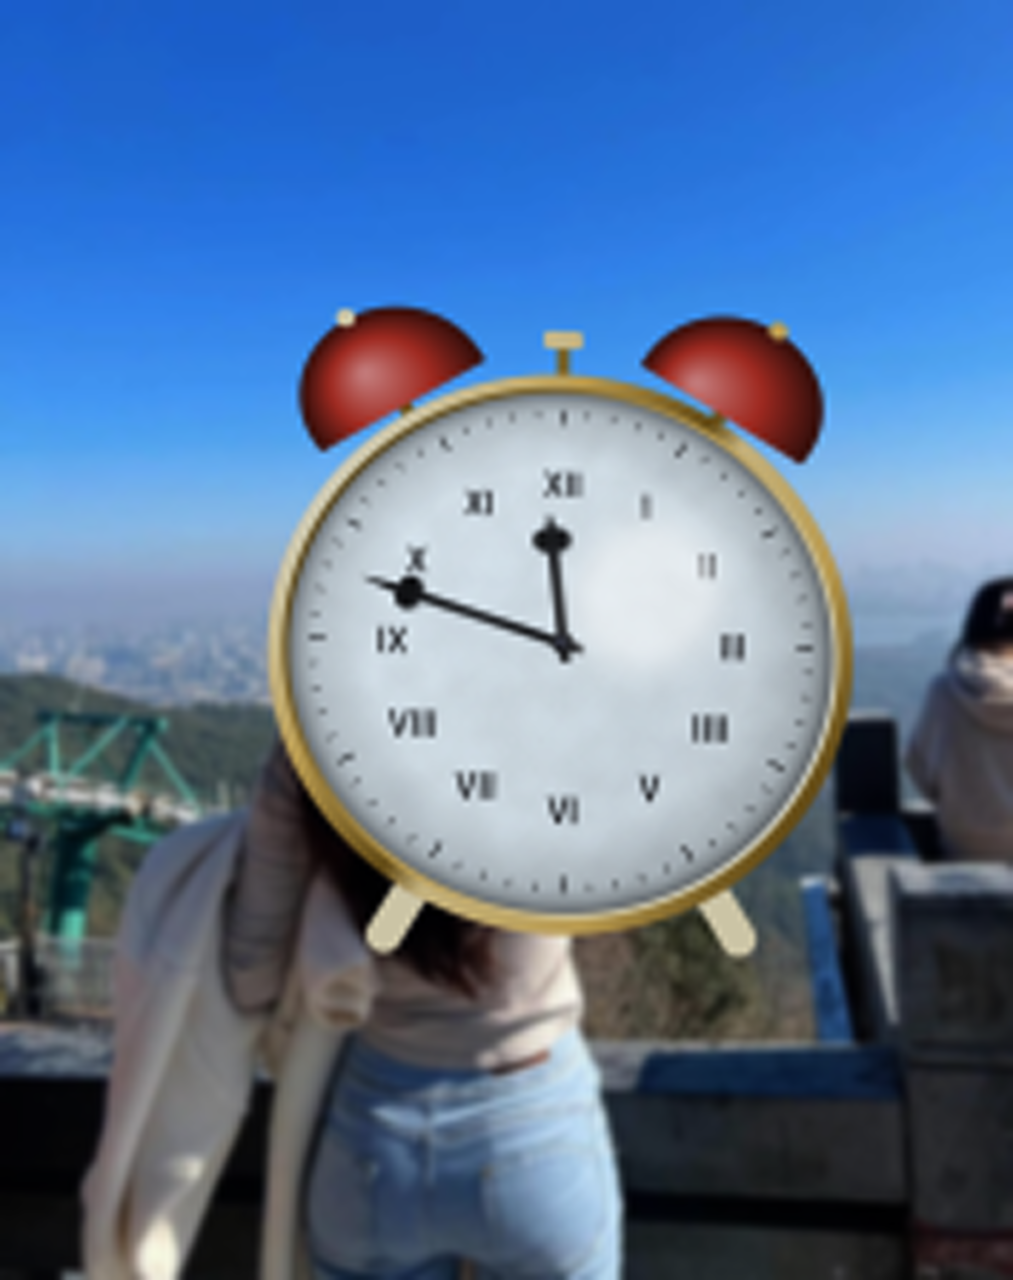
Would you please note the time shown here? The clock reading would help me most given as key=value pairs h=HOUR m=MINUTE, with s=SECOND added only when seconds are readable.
h=11 m=48
